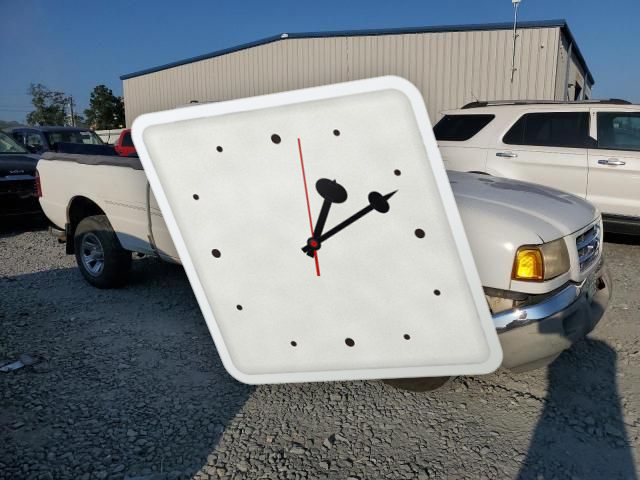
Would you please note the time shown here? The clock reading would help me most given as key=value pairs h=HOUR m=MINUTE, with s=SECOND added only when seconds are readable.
h=1 m=11 s=2
